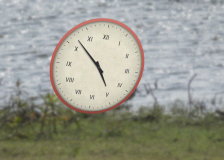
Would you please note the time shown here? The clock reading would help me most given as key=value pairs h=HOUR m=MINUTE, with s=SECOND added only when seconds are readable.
h=4 m=52
